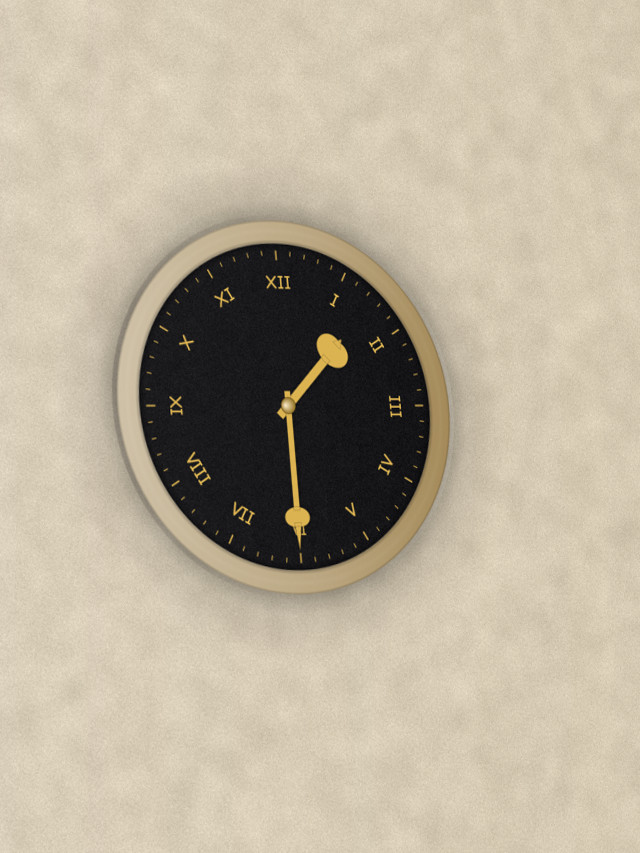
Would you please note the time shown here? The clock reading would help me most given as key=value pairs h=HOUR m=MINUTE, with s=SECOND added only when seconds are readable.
h=1 m=30
